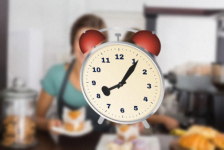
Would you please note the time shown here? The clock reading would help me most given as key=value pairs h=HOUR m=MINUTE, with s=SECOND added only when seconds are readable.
h=8 m=6
